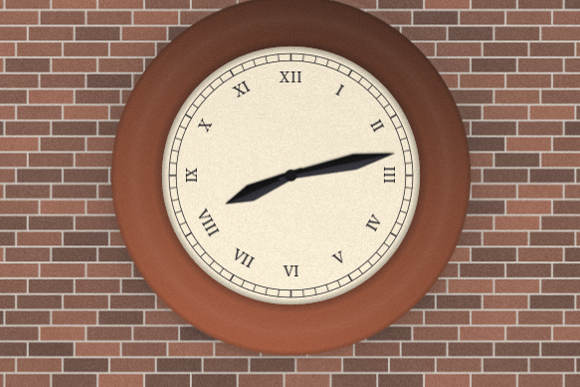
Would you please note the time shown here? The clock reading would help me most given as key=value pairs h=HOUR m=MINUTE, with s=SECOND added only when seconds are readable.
h=8 m=13
